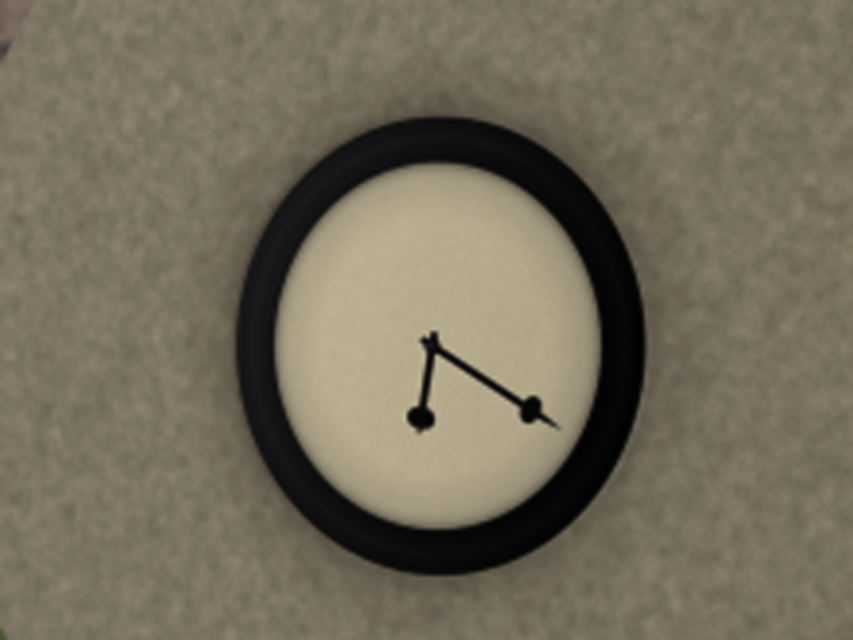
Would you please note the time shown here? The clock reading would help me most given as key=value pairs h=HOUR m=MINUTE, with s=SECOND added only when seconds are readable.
h=6 m=20
